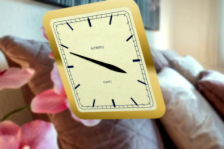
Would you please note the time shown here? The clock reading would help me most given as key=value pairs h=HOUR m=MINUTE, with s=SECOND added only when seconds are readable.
h=3 m=49
